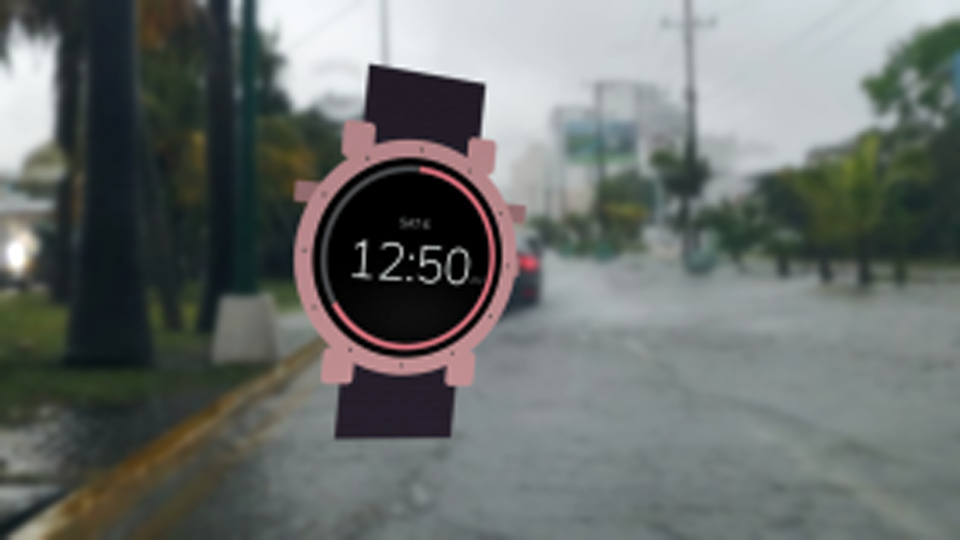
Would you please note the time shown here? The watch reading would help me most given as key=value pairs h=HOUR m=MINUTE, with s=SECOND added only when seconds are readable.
h=12 m=50
